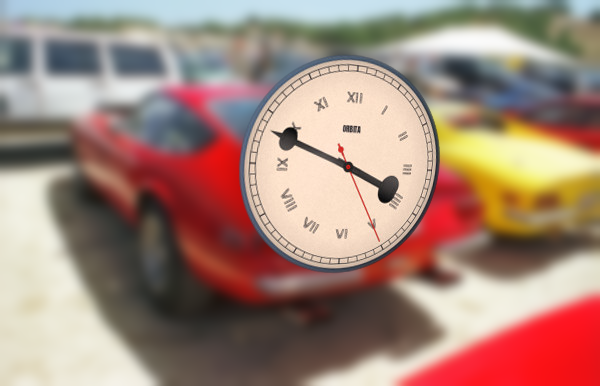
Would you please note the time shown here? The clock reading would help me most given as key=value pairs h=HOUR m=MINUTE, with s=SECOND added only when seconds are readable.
h=3 m=48 s=25
